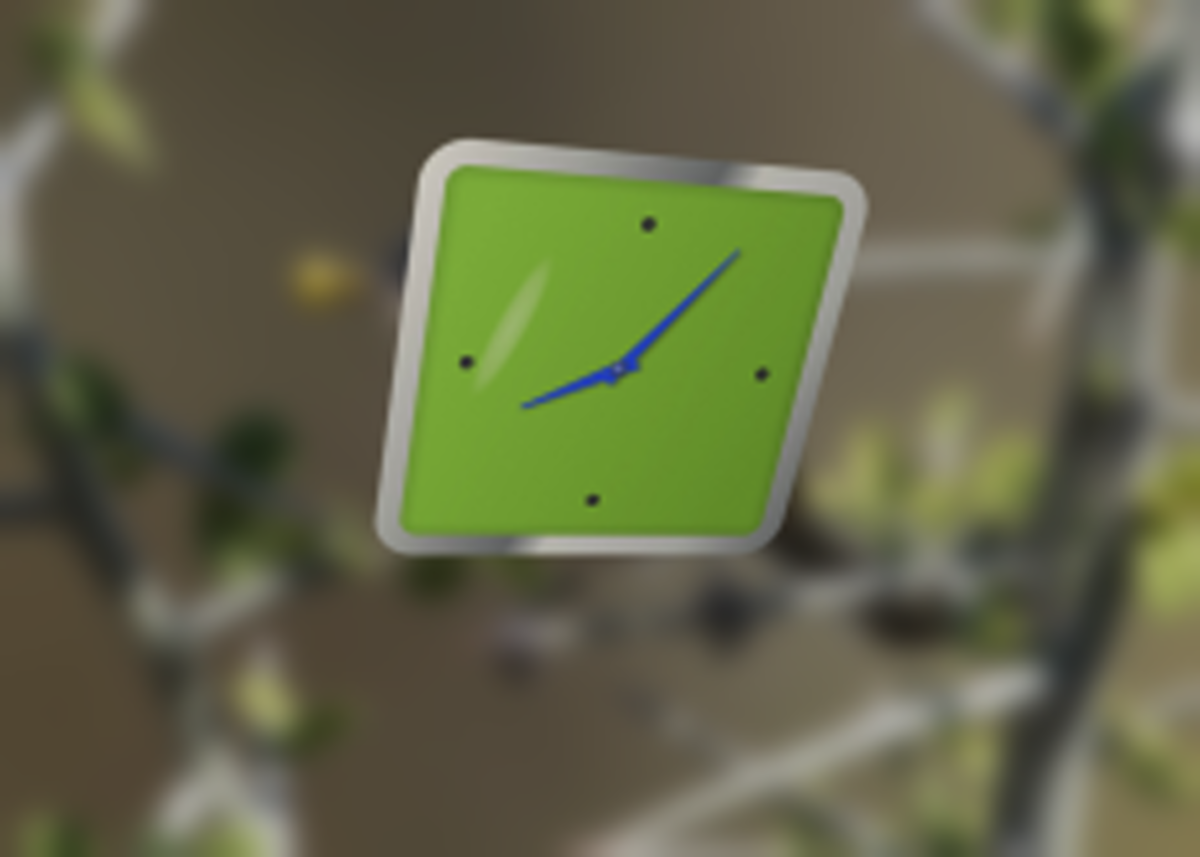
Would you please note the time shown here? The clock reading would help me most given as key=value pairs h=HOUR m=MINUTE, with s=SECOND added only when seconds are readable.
h=8 m=6
